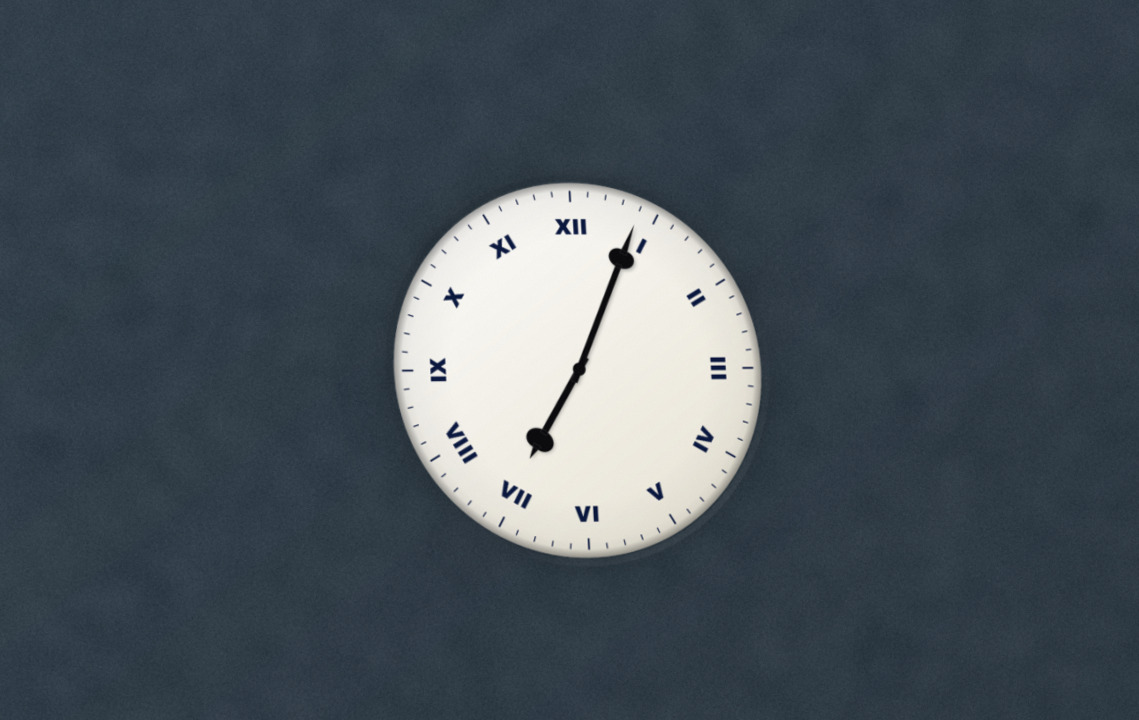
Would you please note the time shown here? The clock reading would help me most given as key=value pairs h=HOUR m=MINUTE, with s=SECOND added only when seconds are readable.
h=7 m=4
